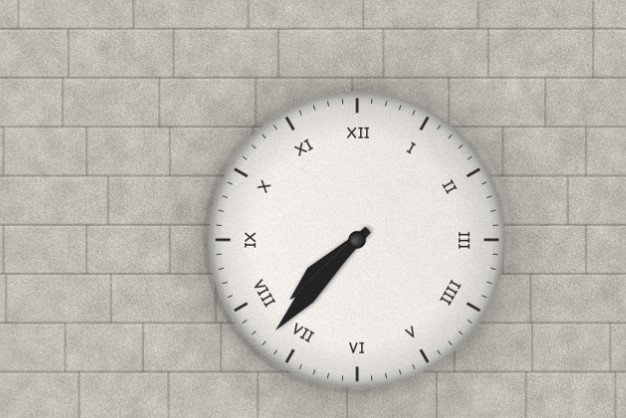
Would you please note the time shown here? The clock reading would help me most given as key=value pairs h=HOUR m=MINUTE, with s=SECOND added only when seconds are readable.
h=7 m=37
